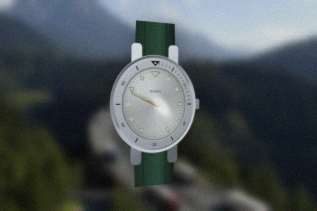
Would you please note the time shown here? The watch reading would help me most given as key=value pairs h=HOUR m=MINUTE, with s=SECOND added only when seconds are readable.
h=9 m=49
